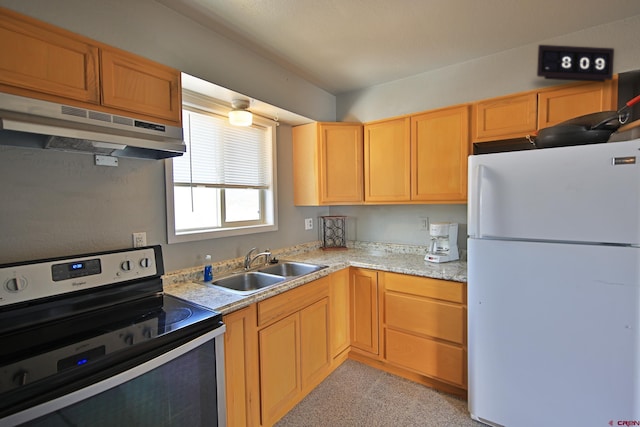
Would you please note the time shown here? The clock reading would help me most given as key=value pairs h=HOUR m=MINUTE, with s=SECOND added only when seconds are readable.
h=8 m=9
